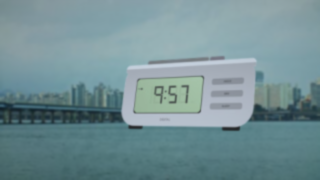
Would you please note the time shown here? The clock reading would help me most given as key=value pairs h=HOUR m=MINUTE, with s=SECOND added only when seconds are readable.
h=9 m=57
